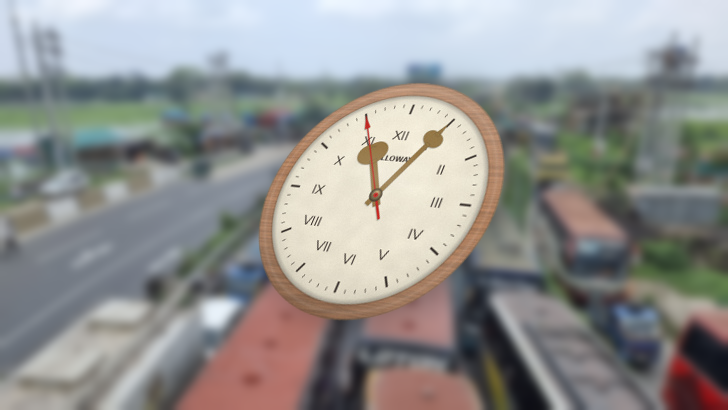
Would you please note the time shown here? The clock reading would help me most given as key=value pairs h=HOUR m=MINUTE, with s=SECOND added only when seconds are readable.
h=11 m=4 s=55
